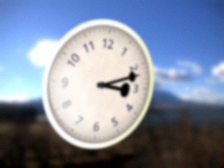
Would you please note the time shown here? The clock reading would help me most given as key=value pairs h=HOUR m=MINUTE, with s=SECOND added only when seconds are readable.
h=3 m=12
